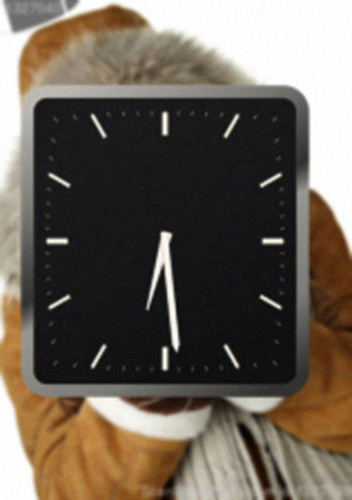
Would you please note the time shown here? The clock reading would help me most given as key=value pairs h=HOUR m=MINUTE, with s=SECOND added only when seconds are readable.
h=6 m=29
